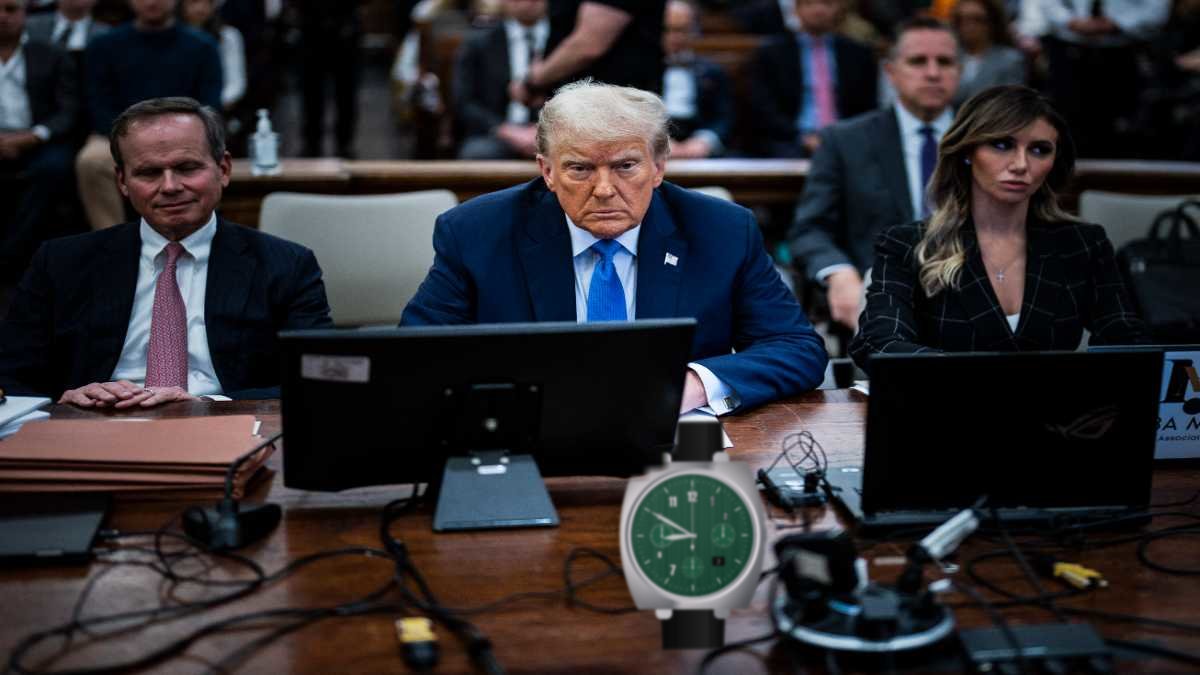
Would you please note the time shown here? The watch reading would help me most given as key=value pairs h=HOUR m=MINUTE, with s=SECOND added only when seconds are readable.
h=8 m=50
